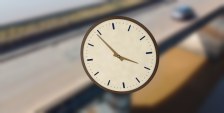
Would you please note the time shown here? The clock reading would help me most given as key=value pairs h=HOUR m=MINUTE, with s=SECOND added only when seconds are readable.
h=3 m=54
